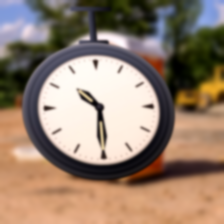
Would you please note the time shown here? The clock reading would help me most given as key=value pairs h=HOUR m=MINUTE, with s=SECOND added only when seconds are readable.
h=10 m=30
